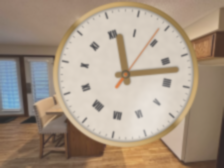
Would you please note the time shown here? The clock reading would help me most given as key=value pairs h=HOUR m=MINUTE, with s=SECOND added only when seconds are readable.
h=12 m=17 s=9
